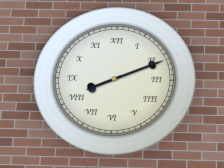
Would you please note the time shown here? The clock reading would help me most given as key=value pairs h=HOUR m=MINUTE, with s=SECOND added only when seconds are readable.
h=8 m=11
